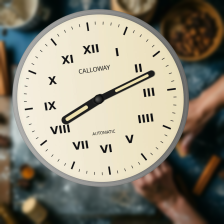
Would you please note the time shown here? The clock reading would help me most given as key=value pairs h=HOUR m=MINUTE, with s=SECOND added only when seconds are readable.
h=8 m=12
